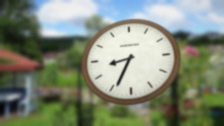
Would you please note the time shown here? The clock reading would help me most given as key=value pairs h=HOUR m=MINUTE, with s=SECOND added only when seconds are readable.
h=8 m=34
